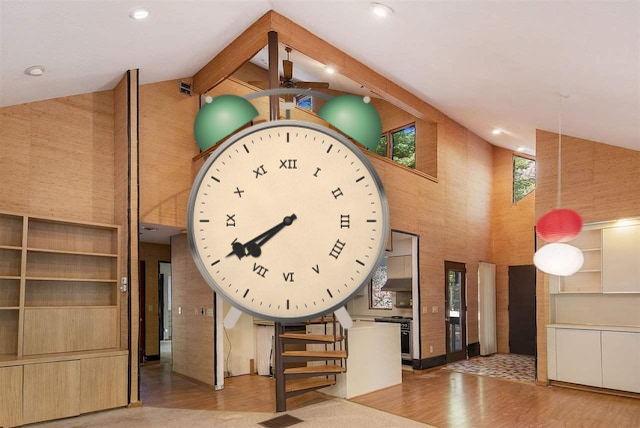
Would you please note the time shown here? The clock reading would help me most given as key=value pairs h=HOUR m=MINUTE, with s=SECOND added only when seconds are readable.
h=7 m=40
